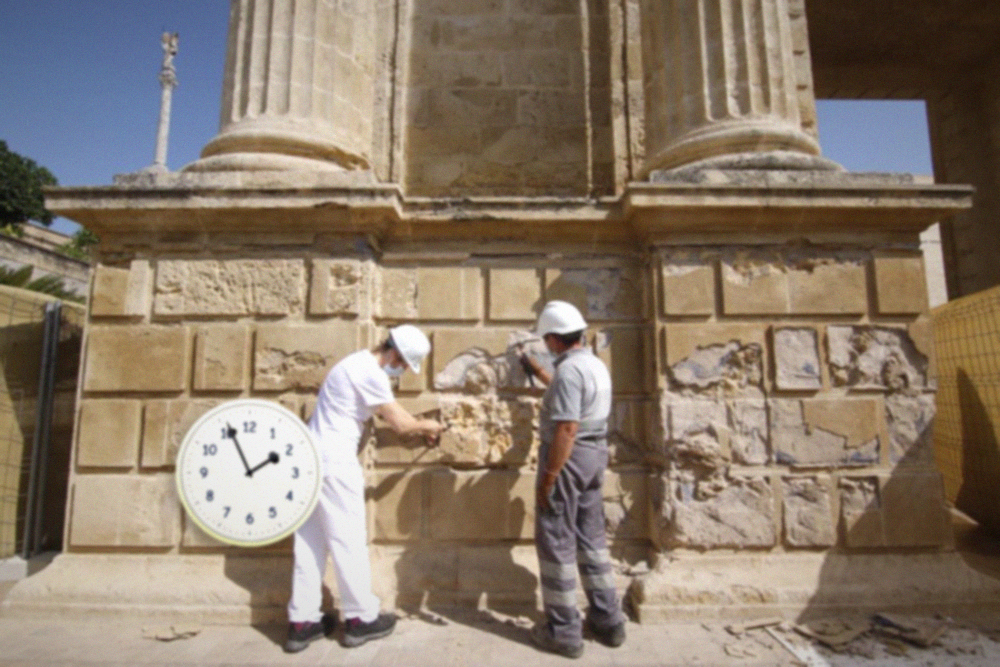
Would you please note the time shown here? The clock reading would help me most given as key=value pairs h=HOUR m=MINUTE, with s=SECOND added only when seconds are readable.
h=1 m=56
